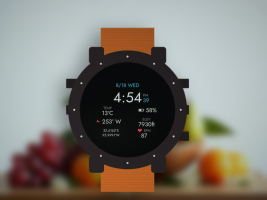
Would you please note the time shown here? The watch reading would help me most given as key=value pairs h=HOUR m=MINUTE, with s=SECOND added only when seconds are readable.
h=4 m=54
